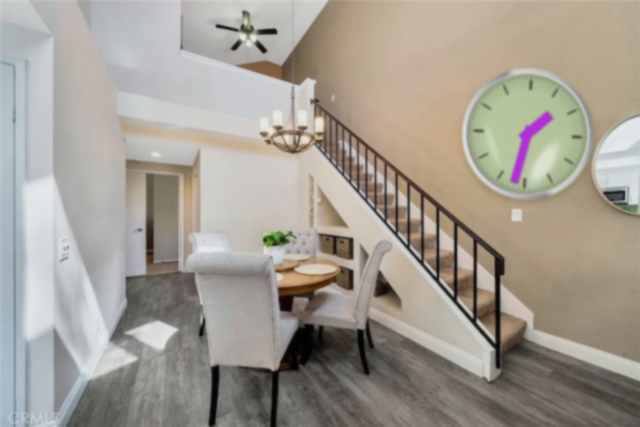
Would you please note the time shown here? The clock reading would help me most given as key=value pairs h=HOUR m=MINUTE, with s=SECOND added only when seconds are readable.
h=1 m=32
